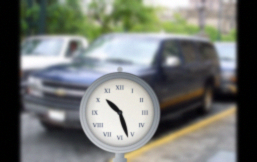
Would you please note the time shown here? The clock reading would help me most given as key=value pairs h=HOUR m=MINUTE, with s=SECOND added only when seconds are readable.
h=10 m=27
